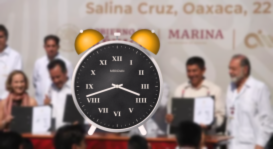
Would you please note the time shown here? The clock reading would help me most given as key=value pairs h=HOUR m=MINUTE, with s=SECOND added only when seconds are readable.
h=3 m=42
